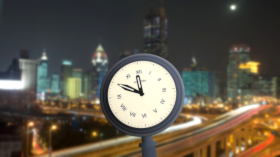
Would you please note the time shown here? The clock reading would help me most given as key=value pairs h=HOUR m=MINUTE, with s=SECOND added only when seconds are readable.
h=11 m=50
